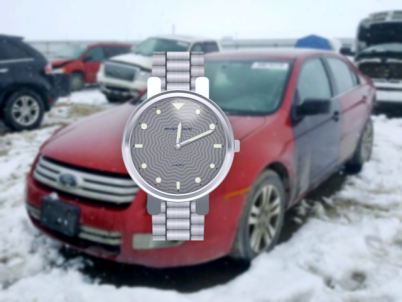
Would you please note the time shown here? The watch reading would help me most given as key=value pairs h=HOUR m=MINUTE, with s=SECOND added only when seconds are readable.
h=12 m=11
